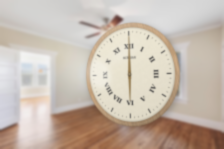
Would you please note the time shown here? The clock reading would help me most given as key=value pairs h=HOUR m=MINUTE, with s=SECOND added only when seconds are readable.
h=6 m=0
